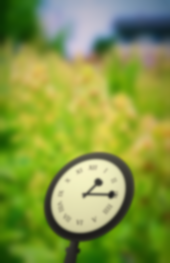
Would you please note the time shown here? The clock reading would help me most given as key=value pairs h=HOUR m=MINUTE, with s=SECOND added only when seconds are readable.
h=1 m=15
